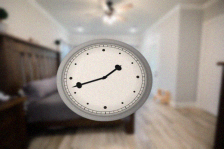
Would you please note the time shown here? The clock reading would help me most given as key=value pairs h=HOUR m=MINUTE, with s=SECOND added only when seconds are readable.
h=1 m=42
